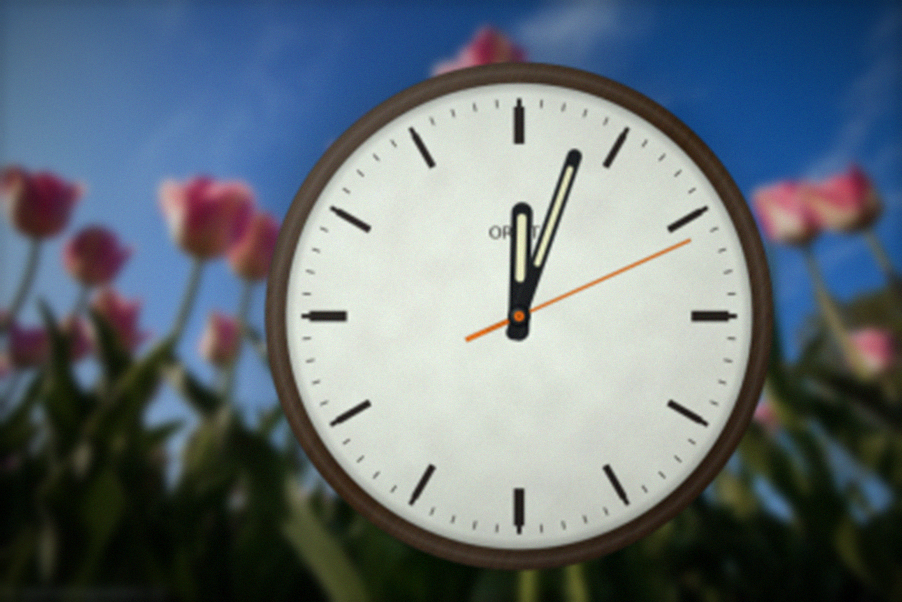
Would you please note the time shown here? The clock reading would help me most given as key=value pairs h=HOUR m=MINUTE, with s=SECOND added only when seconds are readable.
h=12 m=3 s=11
